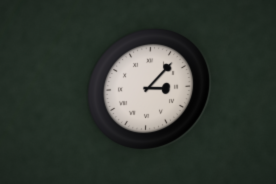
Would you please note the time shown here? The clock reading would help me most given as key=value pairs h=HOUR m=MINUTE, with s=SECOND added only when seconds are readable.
h=3 m=7
